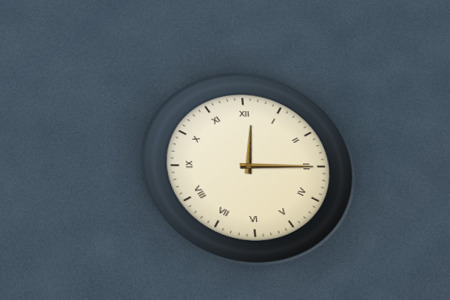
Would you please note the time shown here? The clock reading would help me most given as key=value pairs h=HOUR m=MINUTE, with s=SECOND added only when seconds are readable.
h=12 m=15
